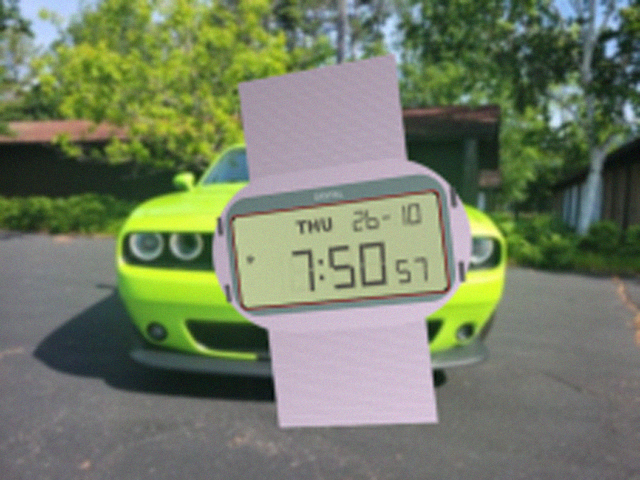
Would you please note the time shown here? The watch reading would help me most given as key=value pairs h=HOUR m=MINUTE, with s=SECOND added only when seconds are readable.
h=7 m=50 s=57
